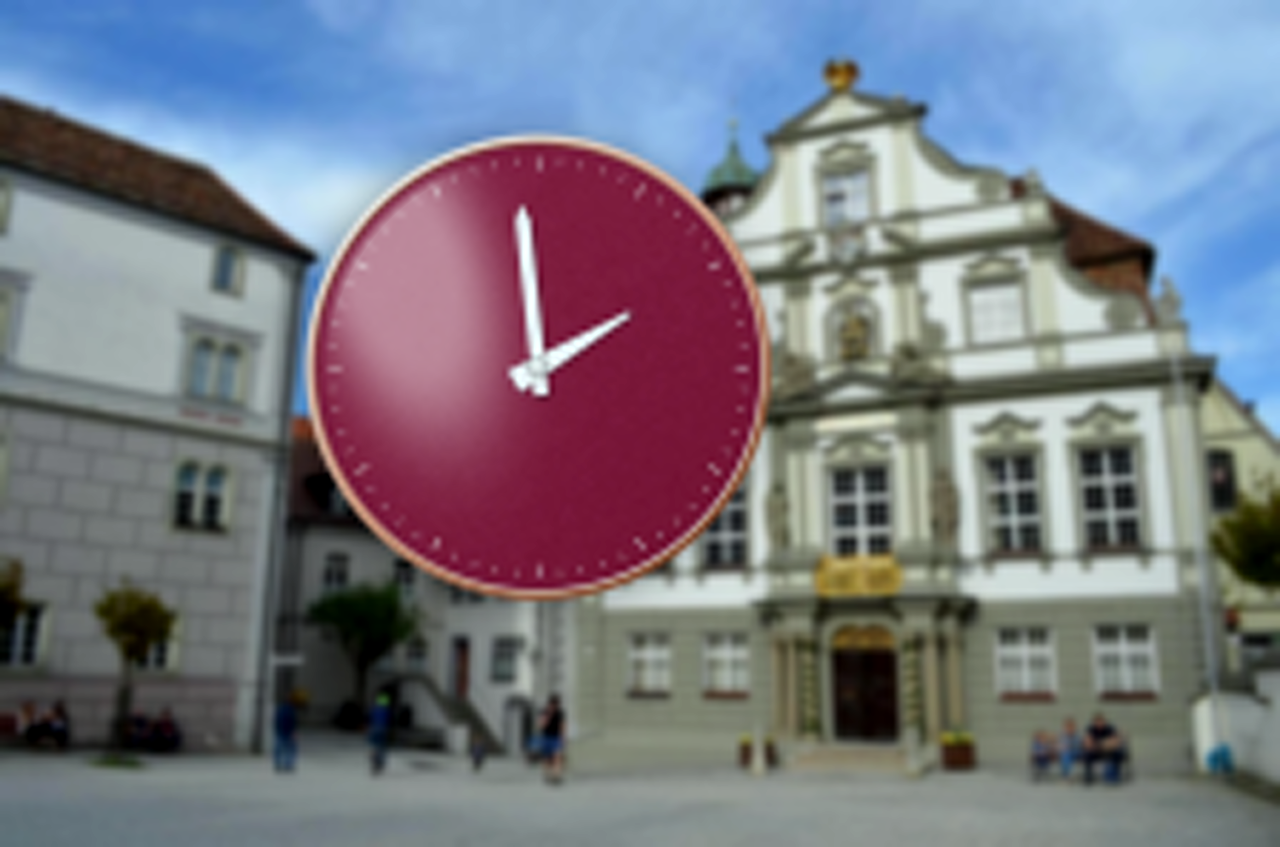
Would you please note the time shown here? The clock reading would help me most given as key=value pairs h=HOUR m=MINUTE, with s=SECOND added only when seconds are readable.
h=1 m=59
